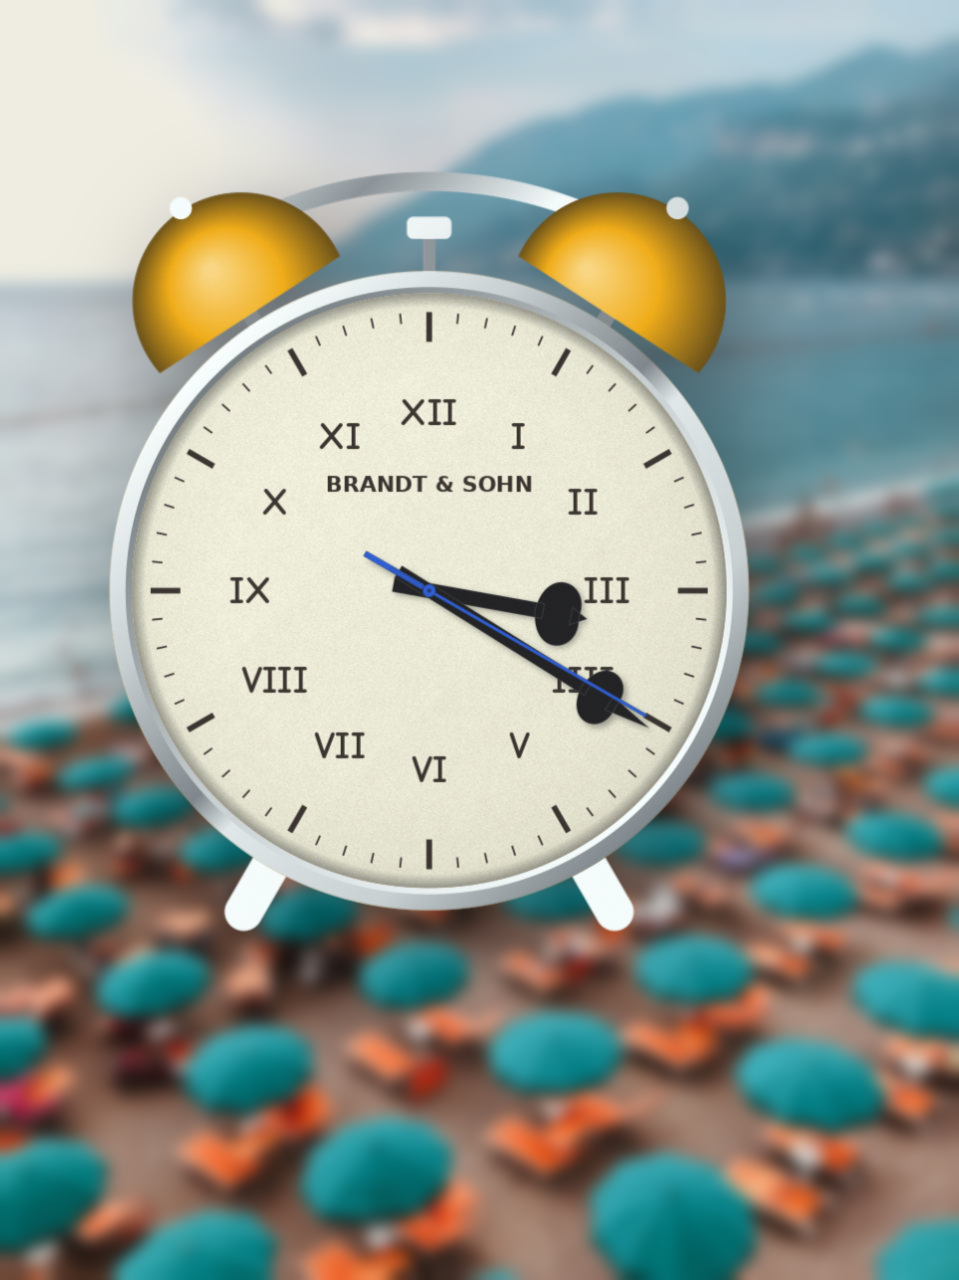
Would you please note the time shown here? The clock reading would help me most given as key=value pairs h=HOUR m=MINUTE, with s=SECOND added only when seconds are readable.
h=3 m=20 s=20
